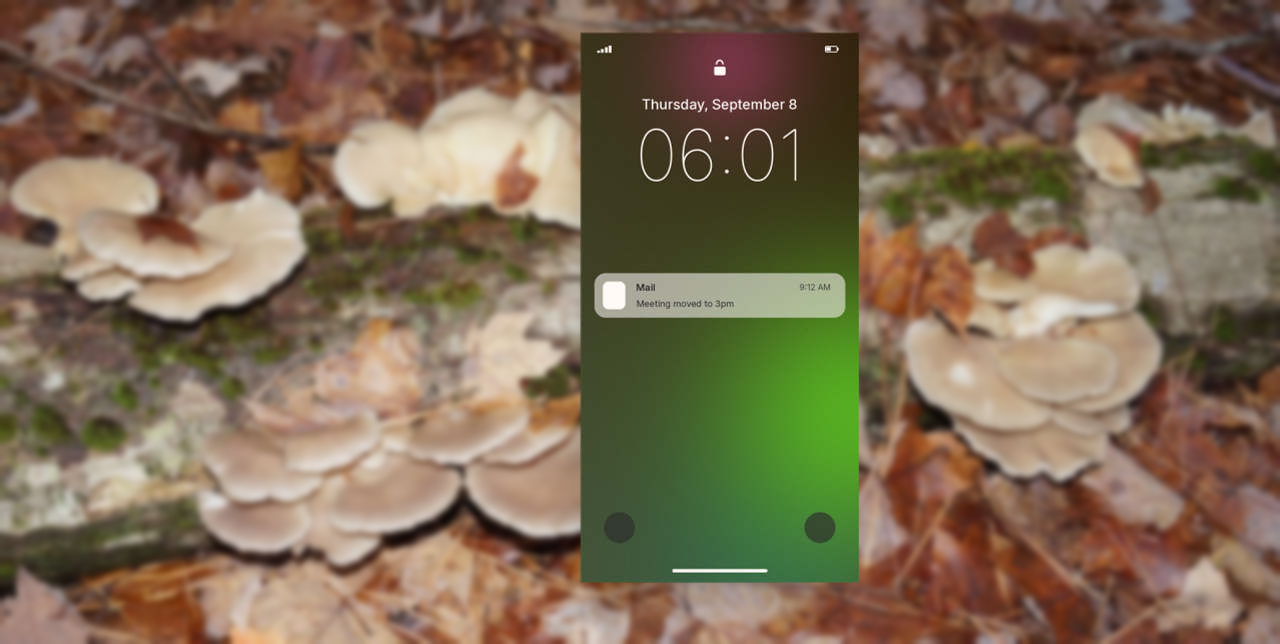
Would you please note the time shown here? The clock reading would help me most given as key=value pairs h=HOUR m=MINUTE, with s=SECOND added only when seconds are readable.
h=6 m=1
